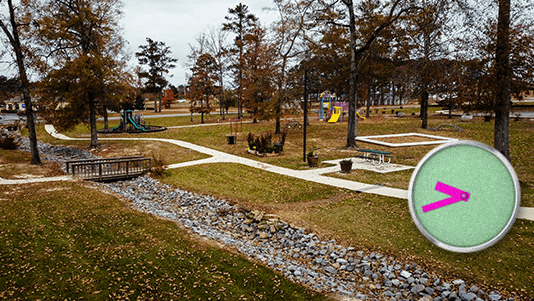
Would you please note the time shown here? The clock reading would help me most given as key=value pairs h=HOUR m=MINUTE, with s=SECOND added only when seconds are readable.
h=9 m=42
